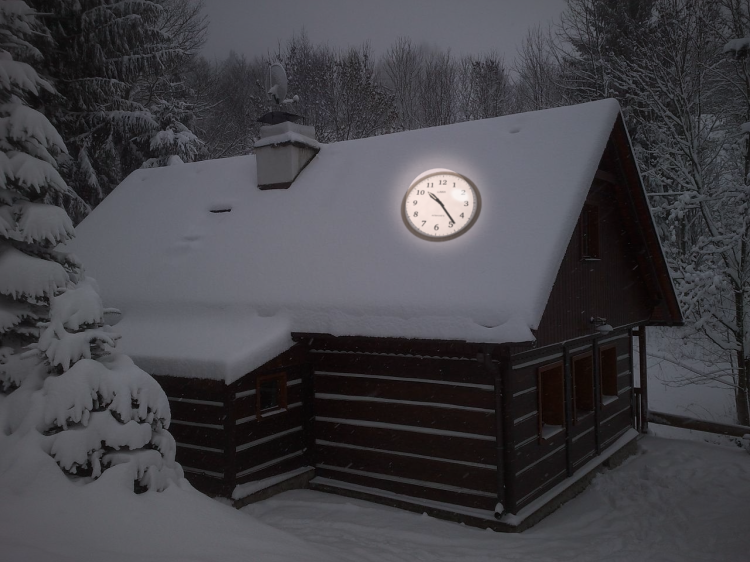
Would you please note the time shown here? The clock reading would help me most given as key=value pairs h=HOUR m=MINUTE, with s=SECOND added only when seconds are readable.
h=10 m=24
